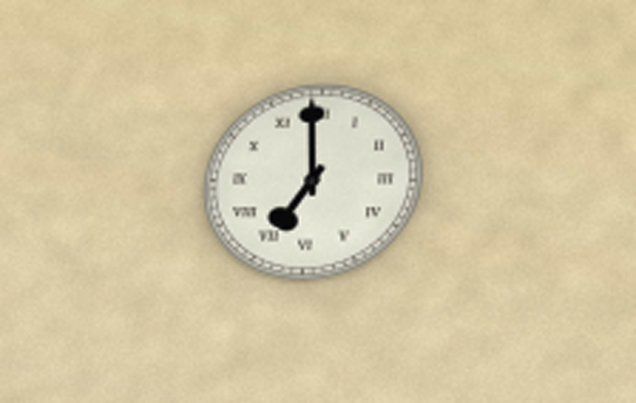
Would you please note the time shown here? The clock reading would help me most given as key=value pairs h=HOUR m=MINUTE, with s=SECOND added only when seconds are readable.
h=6 m=59
